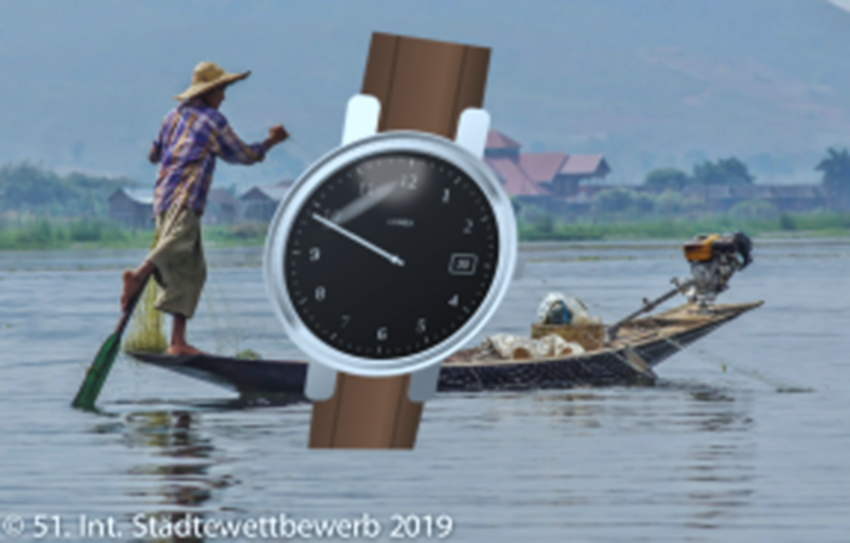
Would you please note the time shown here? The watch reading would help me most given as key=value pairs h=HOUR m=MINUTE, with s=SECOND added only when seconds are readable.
h=9 m=49
